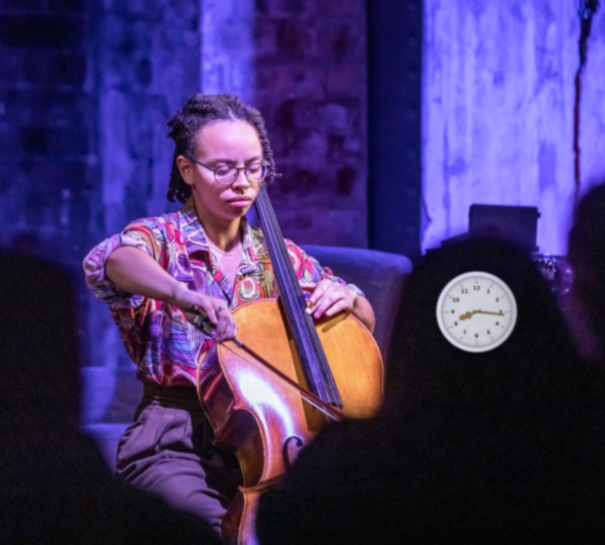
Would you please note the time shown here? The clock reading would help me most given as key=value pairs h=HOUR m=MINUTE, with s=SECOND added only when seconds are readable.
h=8 m=16
